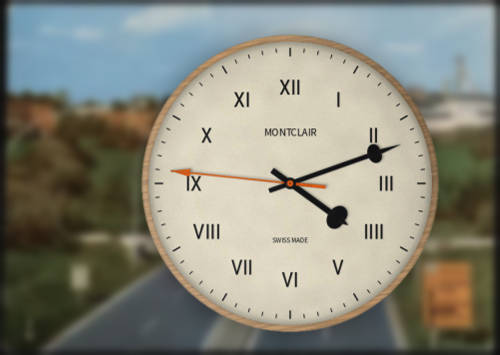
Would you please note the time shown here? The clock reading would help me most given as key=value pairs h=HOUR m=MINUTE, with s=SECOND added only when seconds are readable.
h=4 m=11 s=46
